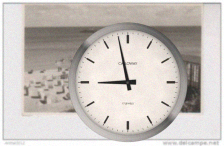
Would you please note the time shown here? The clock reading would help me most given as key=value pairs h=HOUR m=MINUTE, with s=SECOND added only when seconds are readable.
h=8 m=58
